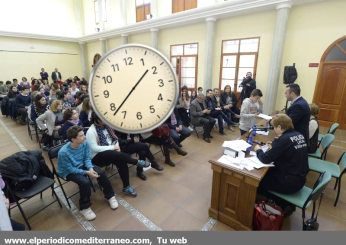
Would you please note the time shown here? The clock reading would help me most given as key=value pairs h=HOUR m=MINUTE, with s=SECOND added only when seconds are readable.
h=1 m=38
